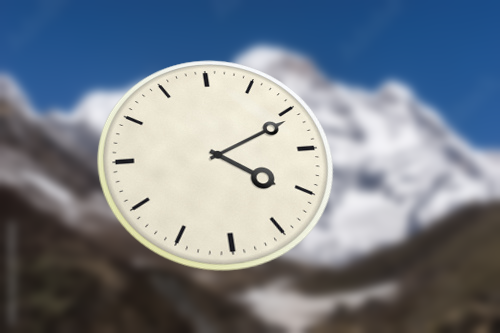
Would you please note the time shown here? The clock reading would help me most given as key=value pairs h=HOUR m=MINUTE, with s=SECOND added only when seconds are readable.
h=4 m=11
